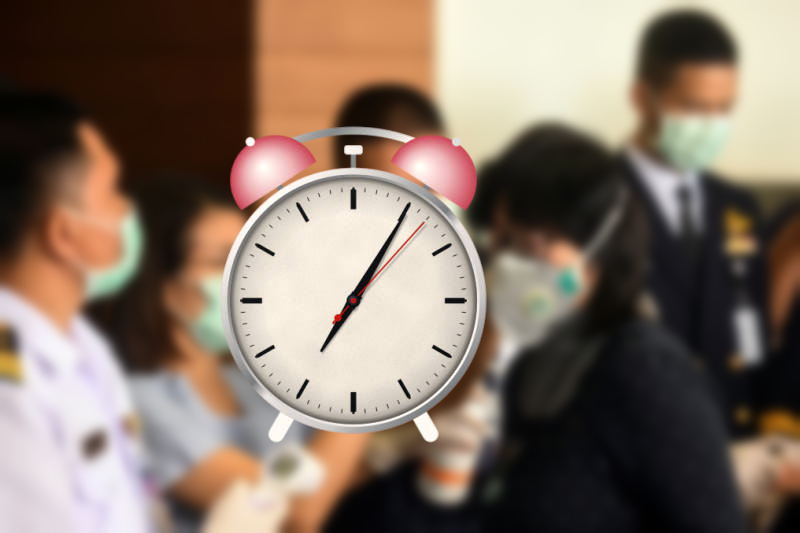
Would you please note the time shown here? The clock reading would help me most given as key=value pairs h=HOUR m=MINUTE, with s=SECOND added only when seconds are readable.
h=7 m=5 s=7
